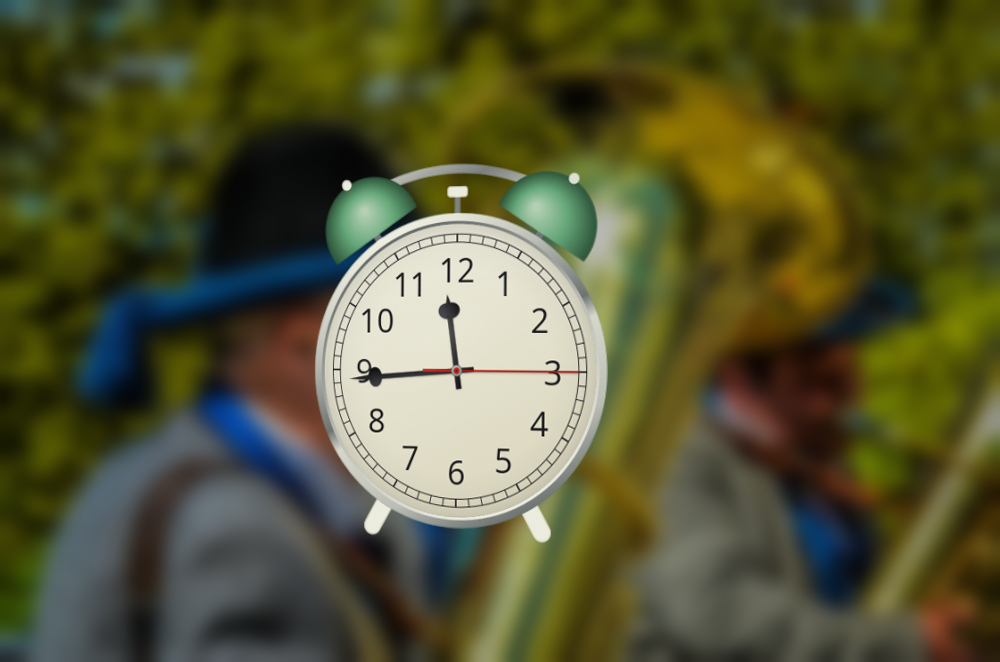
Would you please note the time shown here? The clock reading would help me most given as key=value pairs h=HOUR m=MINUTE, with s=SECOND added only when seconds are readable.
h=11 m=44 s=15
